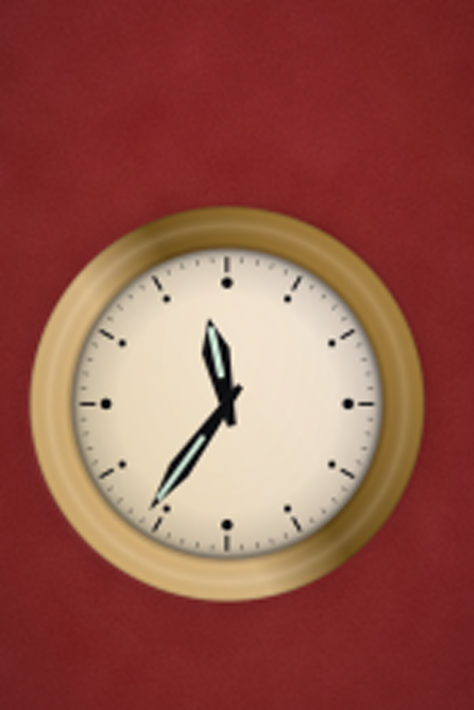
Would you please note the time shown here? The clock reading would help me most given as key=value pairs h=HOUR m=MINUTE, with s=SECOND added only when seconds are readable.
h=11 m=36
